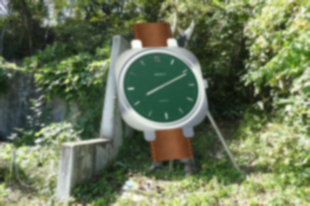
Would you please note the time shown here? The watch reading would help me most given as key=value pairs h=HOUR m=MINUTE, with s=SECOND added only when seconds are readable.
h=8 m=11
